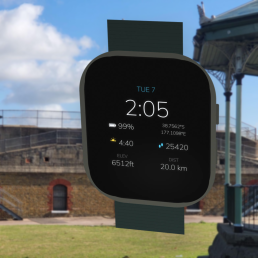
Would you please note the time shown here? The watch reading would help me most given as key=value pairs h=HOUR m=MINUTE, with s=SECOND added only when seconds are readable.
h=2 m=5
